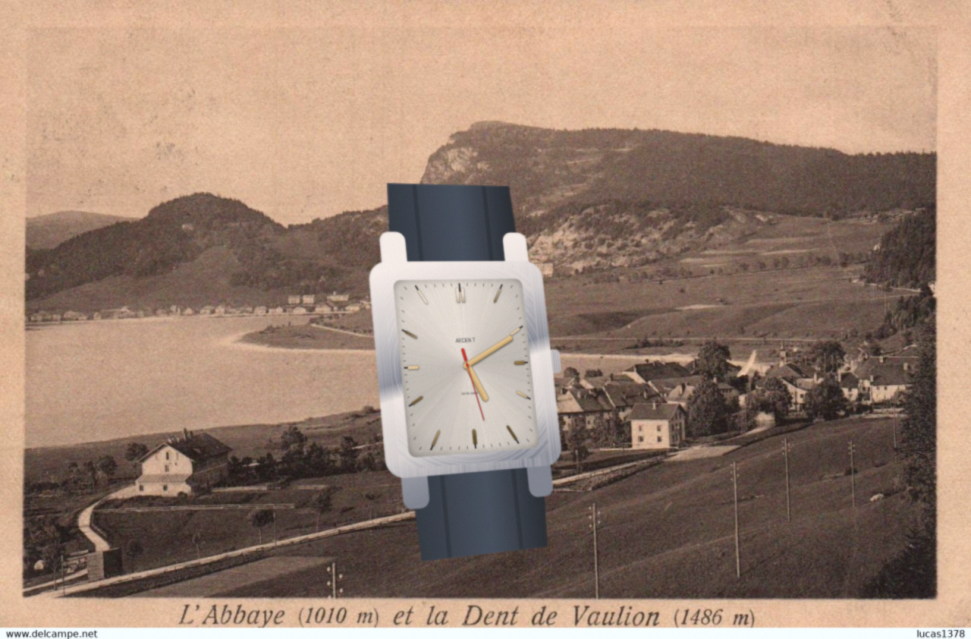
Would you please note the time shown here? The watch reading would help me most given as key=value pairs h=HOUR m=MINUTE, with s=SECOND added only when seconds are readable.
h=5 m=10 s=28
